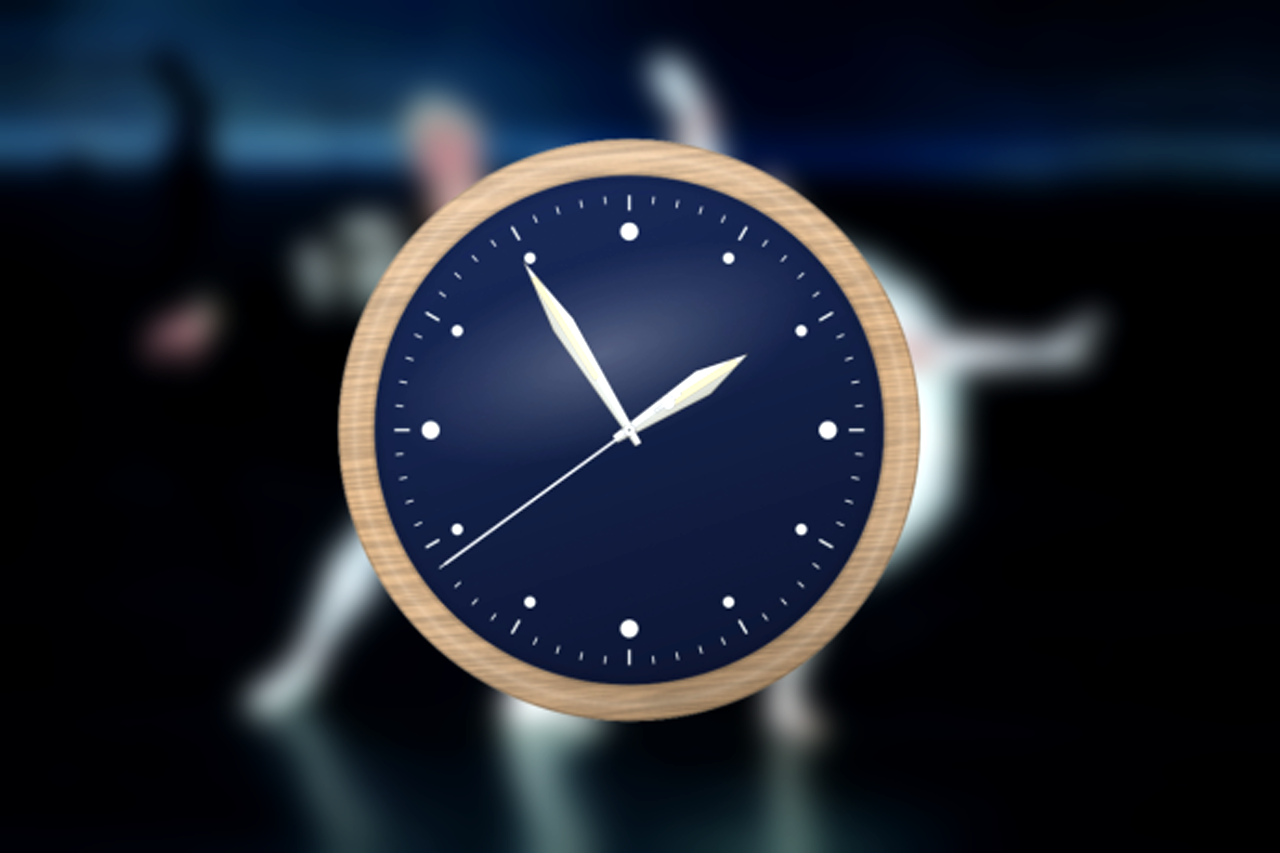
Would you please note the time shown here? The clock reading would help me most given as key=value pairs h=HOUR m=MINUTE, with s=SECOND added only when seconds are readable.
h=1 m=54 s=39
